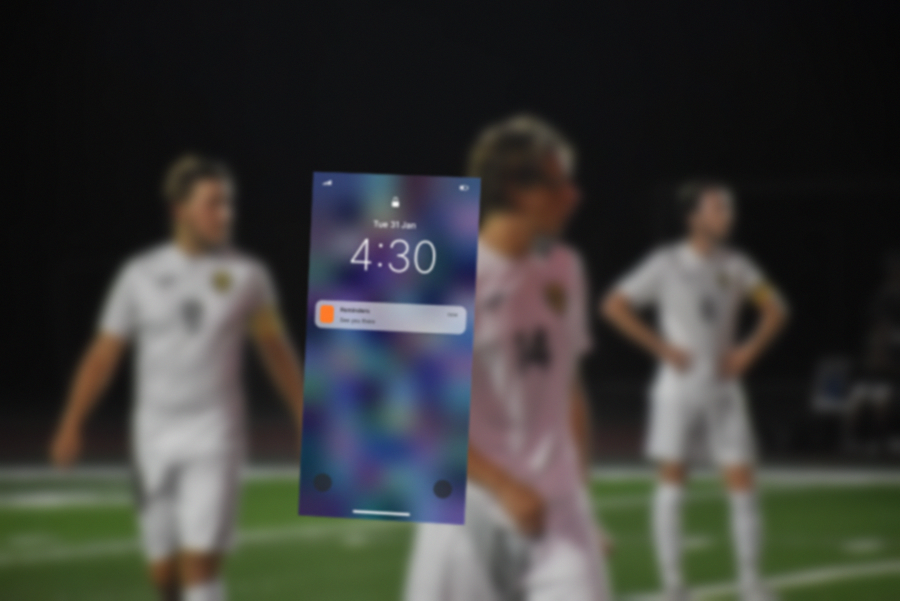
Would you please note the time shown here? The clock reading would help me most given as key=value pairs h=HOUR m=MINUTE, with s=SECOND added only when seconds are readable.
h=4 m=30
